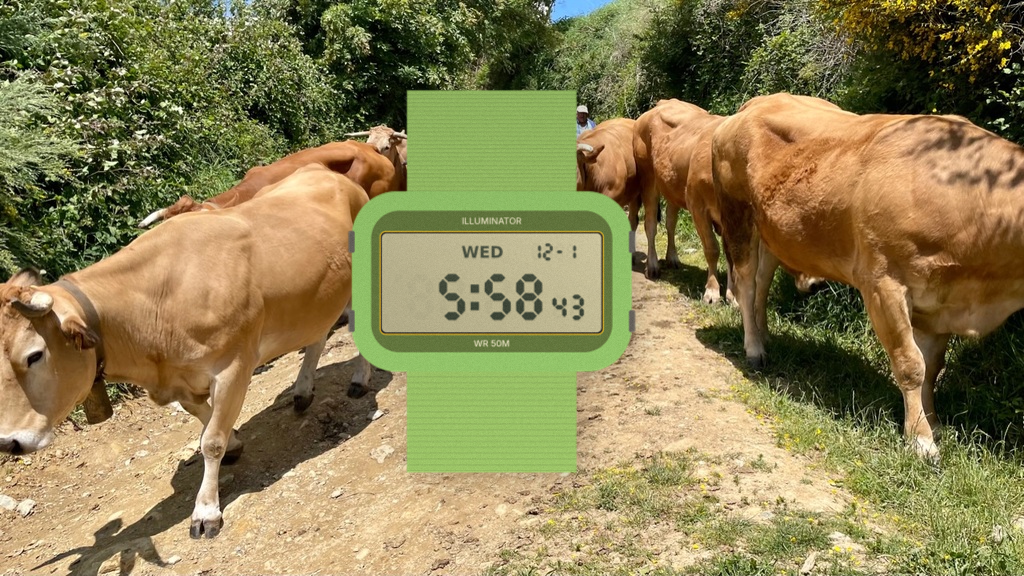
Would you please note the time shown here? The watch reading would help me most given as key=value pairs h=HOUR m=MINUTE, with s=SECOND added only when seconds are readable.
h=5 m=58 s=43
